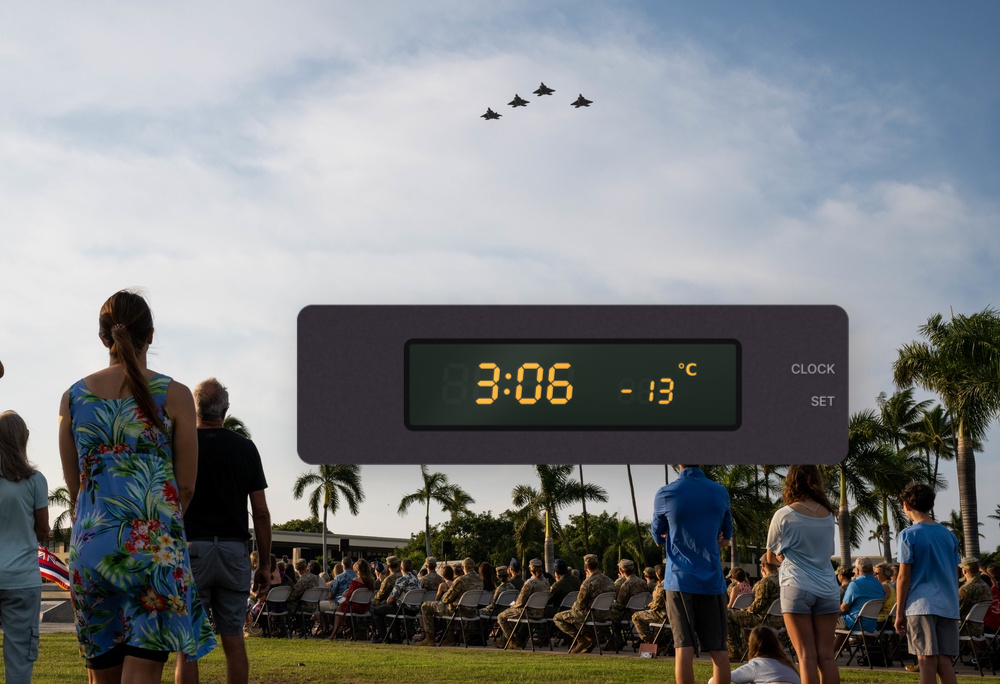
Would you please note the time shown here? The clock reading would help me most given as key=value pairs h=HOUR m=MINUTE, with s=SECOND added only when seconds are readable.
h=3 m=6
